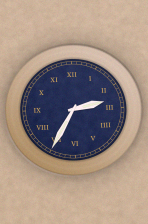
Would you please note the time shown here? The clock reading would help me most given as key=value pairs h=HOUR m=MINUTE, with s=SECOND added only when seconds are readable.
h=2 m=35
